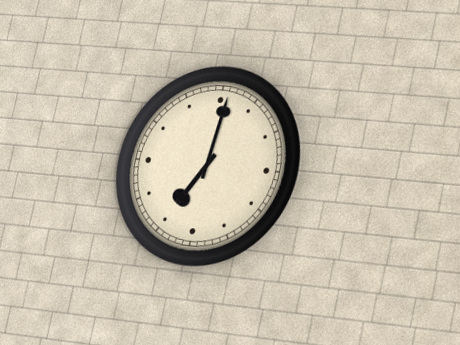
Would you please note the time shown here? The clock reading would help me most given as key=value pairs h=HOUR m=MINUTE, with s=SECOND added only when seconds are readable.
h=7 m=1
